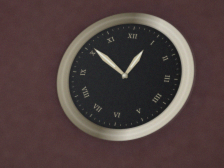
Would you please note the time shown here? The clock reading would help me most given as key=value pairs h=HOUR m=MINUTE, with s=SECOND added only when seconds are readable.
h=12 m=51
